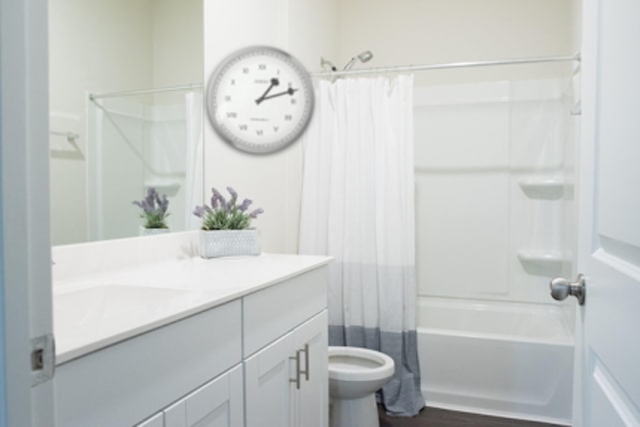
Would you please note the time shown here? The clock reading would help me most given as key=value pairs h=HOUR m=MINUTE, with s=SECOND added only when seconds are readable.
h=1 m=12
